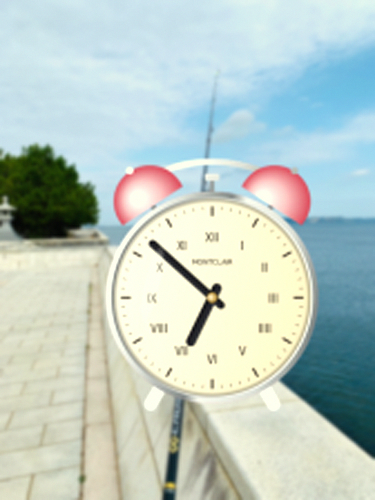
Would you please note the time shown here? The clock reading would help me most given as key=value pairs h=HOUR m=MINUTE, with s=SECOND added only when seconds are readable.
h=6 m=52
